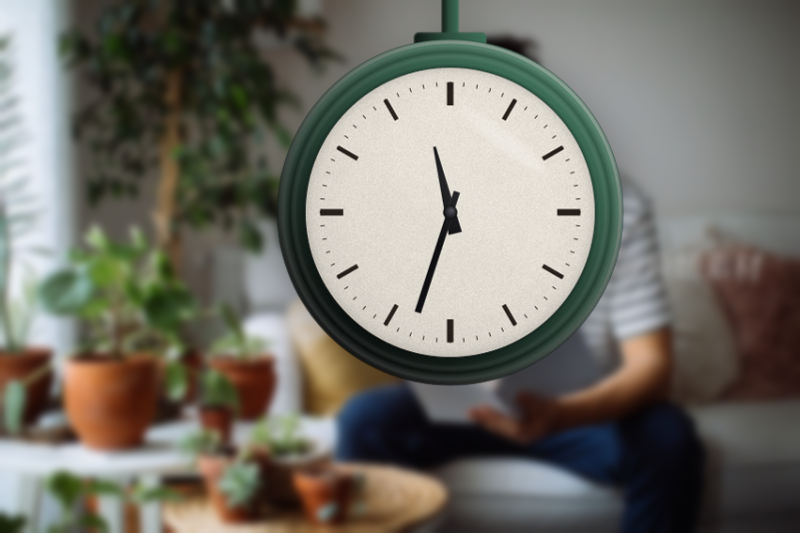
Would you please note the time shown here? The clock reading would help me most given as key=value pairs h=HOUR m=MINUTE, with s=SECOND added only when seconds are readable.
h=11 m=33
